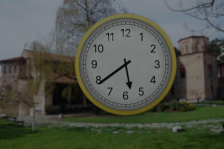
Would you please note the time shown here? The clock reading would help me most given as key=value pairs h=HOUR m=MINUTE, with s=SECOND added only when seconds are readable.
h=5 m=39
